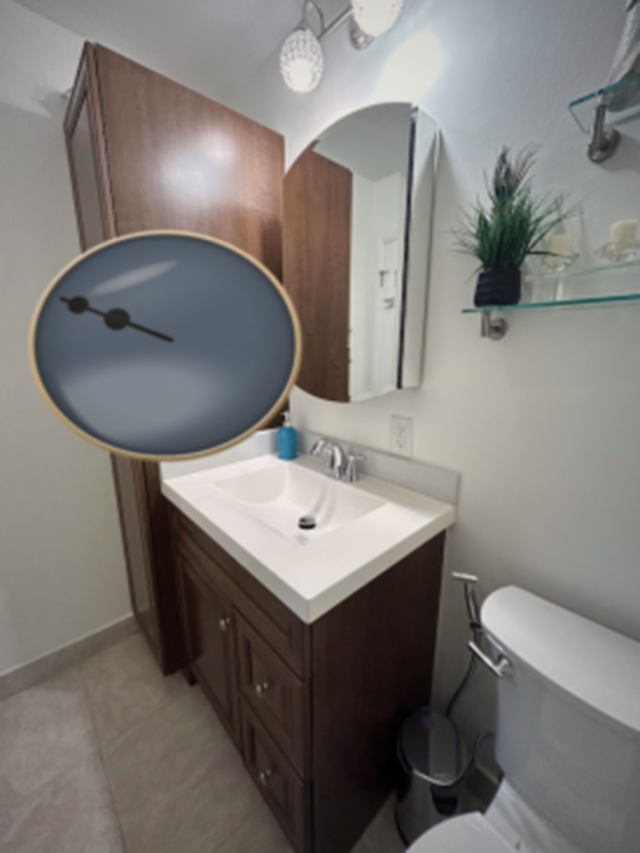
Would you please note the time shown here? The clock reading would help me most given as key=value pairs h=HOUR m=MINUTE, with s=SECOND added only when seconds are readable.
h=9 m=49
